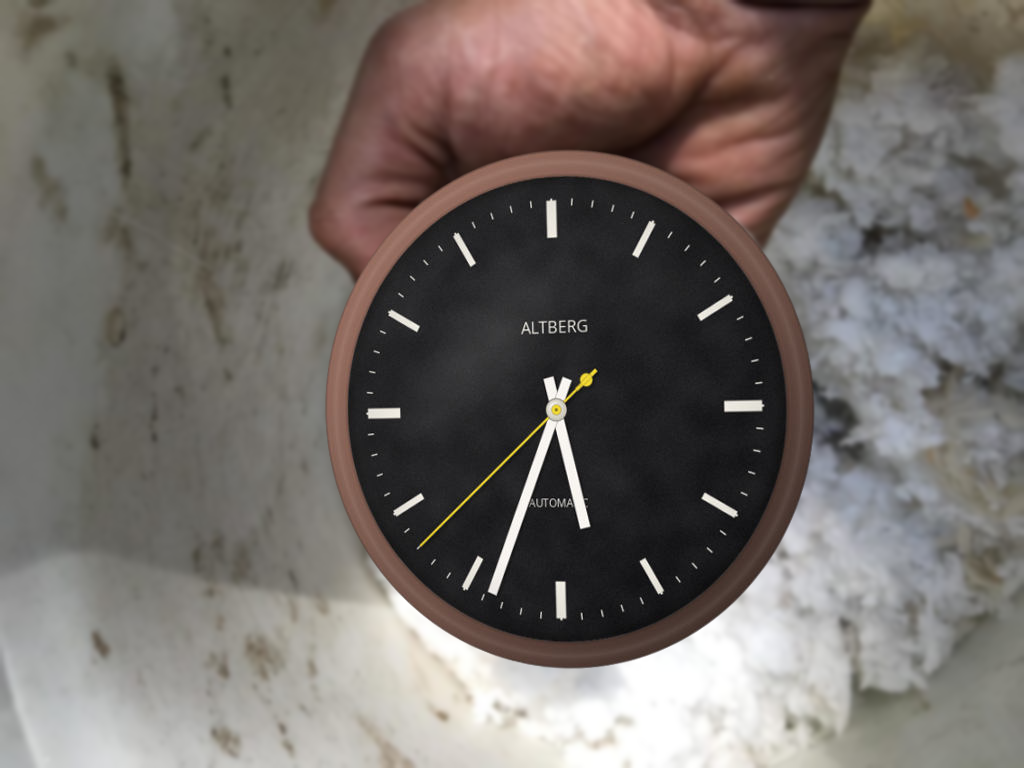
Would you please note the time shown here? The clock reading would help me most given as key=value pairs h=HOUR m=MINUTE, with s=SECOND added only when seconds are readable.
h=5 m=33 s=38
